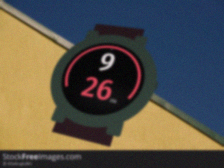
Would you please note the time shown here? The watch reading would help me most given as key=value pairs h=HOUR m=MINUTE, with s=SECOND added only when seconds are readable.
h=9 m=26
